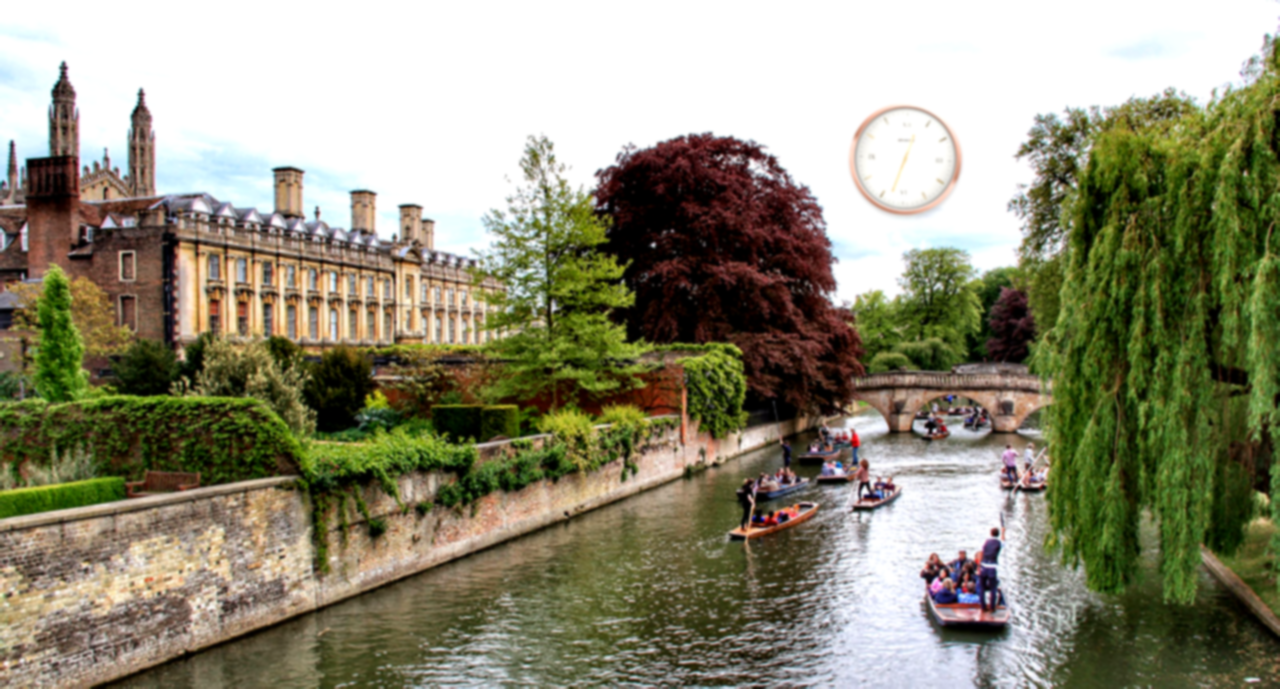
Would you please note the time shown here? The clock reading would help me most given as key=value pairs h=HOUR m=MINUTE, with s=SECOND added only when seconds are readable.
h=12 m=33
